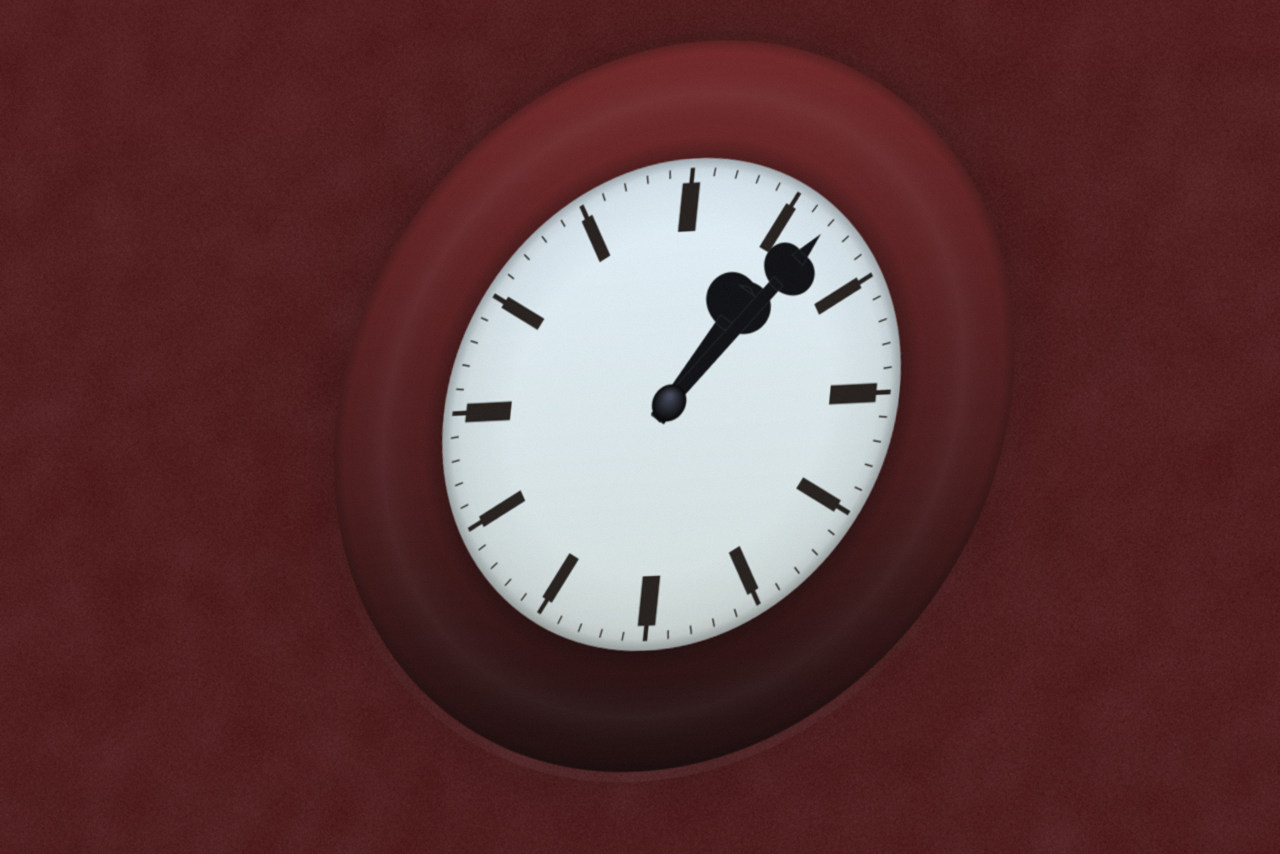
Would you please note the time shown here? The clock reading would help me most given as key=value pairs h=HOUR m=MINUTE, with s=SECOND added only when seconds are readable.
h=1 m=7
